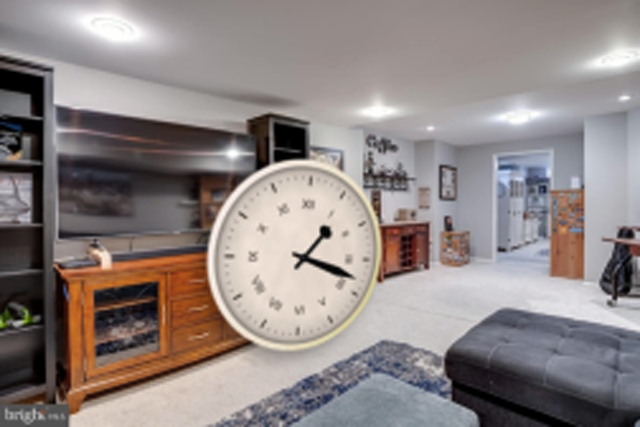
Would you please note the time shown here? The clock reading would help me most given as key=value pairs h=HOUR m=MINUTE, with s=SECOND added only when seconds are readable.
h=1 m=18
